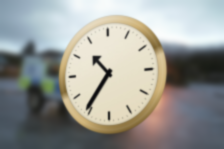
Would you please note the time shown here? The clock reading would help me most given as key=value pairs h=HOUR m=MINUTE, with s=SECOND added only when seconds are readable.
h=10 m=36
